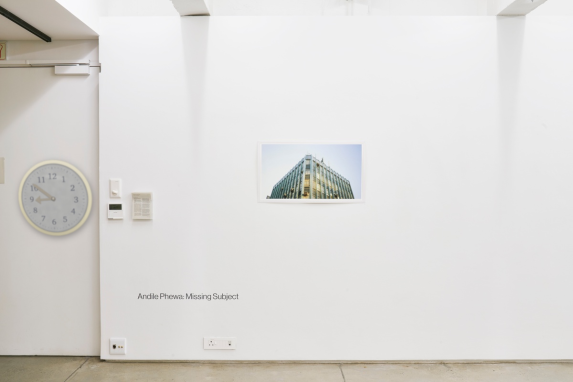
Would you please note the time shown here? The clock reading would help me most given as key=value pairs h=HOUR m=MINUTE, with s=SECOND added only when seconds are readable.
h=8 m=51
